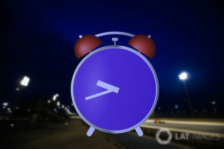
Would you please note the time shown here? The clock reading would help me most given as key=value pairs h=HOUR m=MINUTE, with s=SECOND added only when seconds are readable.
h=9 m=42
